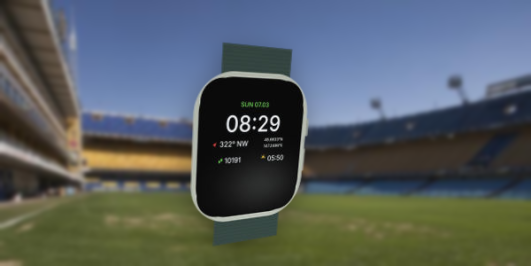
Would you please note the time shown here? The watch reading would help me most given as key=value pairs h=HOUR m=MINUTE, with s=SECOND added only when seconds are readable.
h=8 m=29
